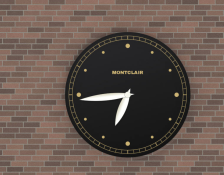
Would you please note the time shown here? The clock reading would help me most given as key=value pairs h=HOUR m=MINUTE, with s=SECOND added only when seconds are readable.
h=6 m=44
